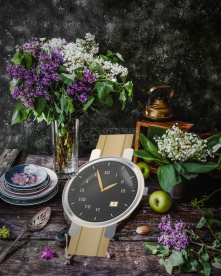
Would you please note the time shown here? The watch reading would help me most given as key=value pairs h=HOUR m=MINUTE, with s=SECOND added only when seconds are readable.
h=1 m=56
